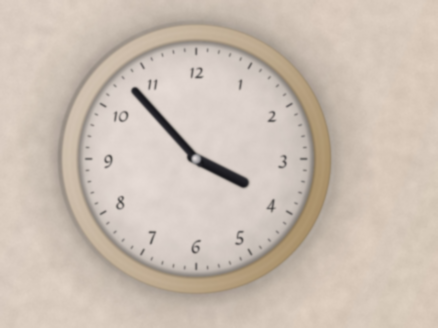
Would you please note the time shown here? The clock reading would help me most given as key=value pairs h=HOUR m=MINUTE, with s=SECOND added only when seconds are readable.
h=3 m=53
